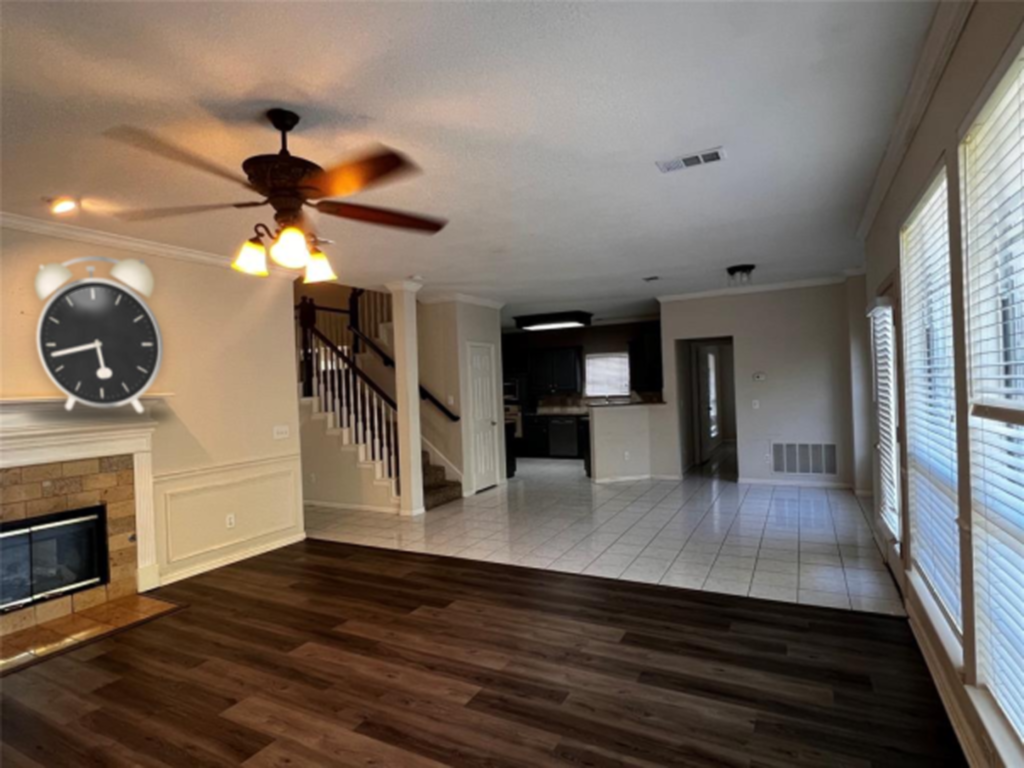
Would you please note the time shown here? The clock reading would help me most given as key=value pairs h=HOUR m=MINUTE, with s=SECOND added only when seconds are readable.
h=5 m=43
